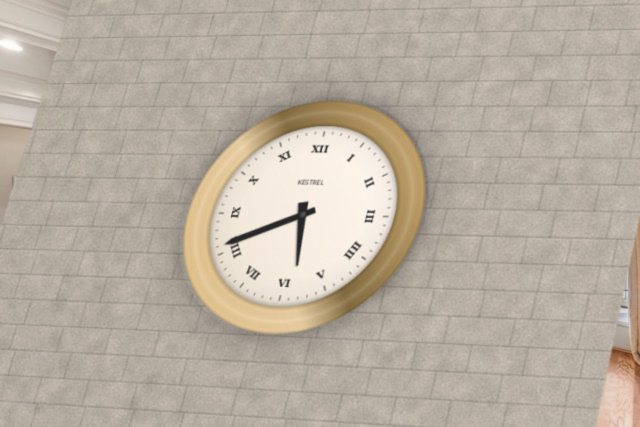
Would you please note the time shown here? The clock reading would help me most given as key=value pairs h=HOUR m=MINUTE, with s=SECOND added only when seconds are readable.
h=5 m=41
